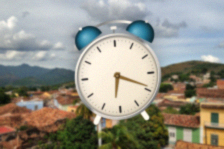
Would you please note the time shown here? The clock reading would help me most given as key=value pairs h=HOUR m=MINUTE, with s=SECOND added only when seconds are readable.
h=6 m=19
